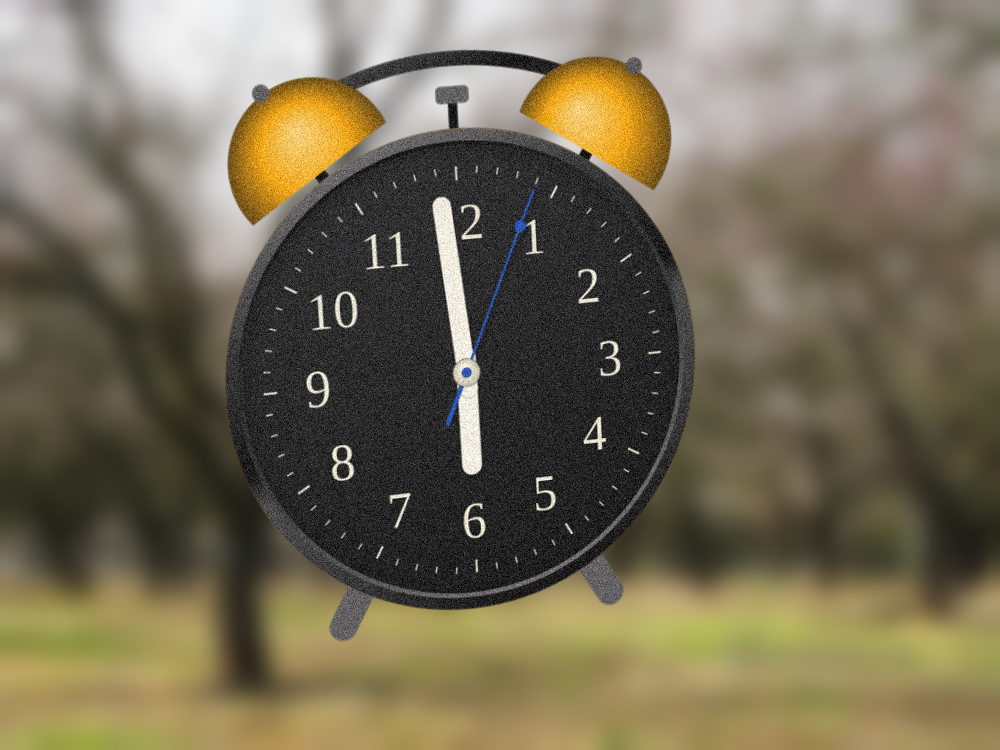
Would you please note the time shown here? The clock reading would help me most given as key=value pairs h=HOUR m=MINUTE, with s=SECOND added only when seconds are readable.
h=5 m=59 s=4
